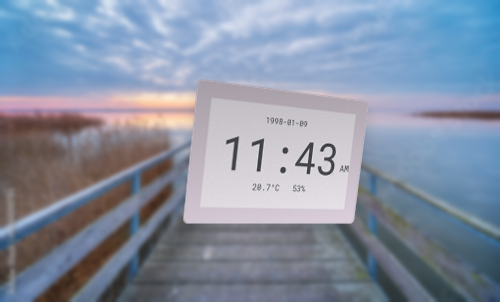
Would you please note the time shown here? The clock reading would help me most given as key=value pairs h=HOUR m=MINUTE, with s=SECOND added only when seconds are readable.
h=11 m=43
